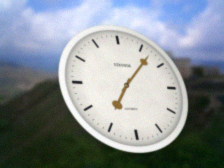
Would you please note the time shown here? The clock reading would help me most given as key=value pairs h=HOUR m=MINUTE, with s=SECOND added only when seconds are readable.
h=7 m=7
